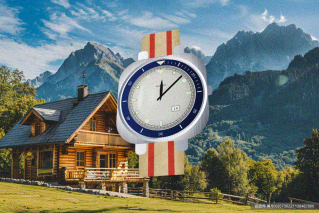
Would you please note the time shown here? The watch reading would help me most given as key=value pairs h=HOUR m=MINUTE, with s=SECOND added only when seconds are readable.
h=12 m=8
